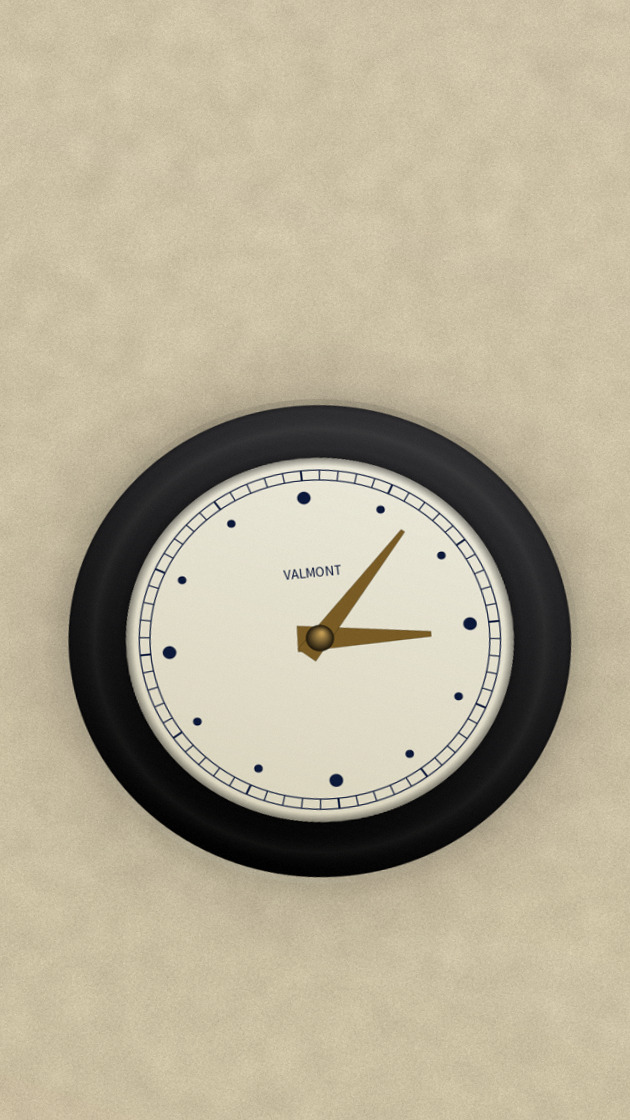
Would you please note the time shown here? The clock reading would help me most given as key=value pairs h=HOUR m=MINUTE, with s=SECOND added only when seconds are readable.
h=3 m=7
